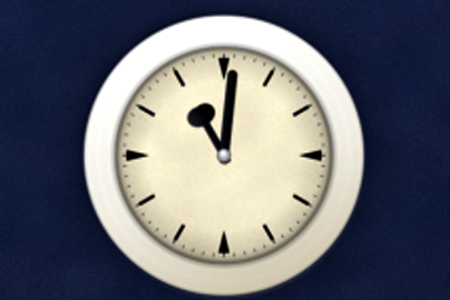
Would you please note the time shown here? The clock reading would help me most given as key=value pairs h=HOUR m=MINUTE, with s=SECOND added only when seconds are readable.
h=11 m=1
